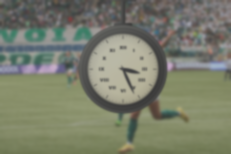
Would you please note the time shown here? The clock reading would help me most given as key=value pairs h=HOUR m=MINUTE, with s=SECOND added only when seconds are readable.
h=3 m=26
